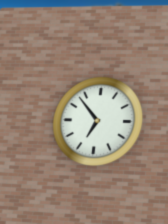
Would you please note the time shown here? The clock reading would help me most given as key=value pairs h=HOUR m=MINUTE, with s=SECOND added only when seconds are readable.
h=6 m=53
